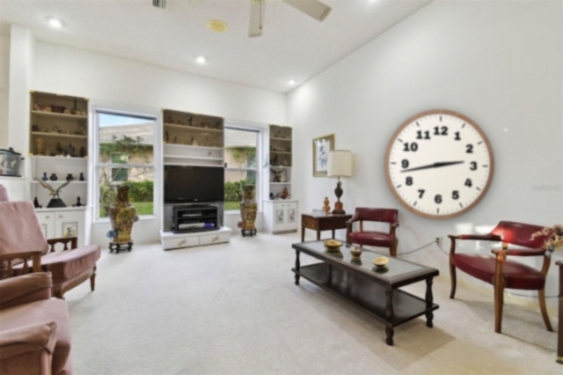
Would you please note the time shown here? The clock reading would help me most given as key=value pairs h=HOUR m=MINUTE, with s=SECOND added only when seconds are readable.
h=2 m=43
